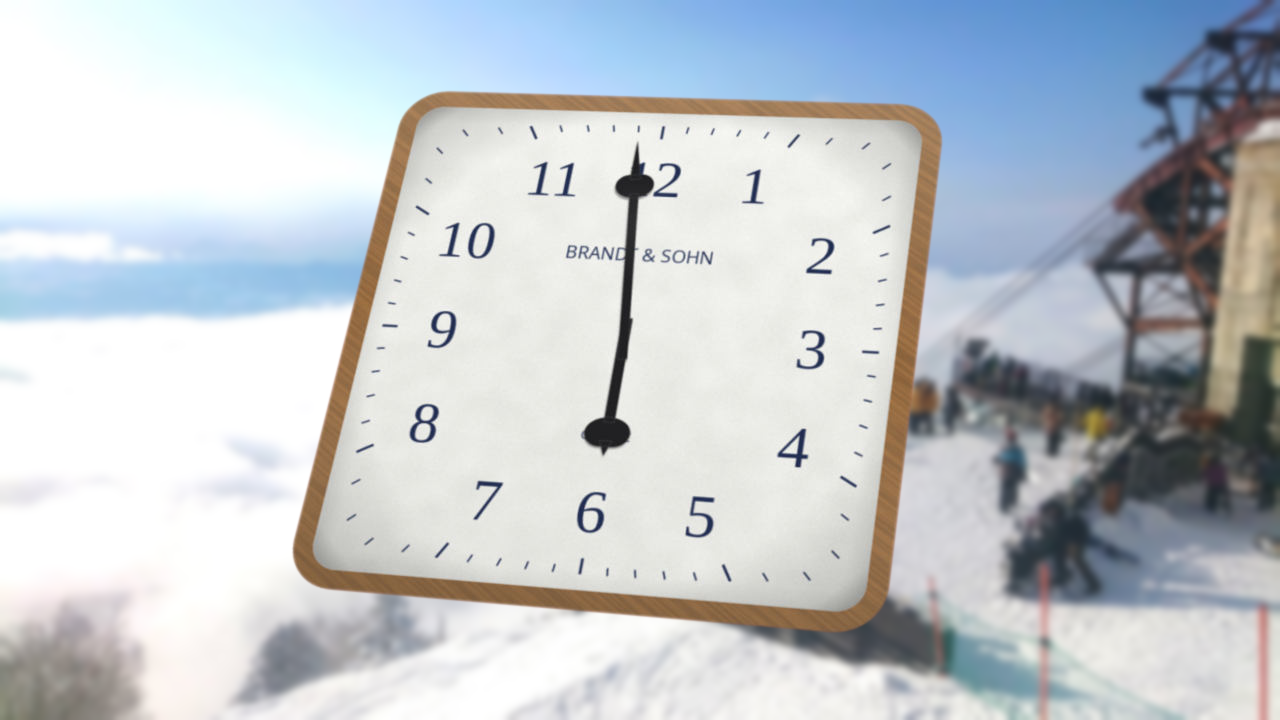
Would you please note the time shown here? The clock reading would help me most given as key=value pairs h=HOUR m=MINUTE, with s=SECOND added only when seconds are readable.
h=5 m=59
